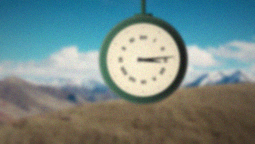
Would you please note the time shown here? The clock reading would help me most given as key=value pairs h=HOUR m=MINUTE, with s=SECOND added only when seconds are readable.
h=3 m=14
